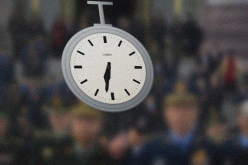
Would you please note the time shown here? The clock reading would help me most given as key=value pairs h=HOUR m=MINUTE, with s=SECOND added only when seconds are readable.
h=6 m=32
